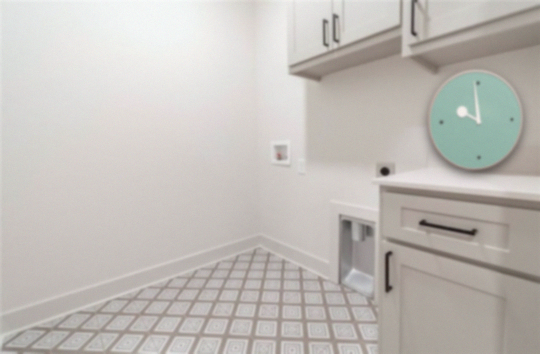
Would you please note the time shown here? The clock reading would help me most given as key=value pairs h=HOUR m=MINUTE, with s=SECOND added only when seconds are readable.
h=9 m=59
